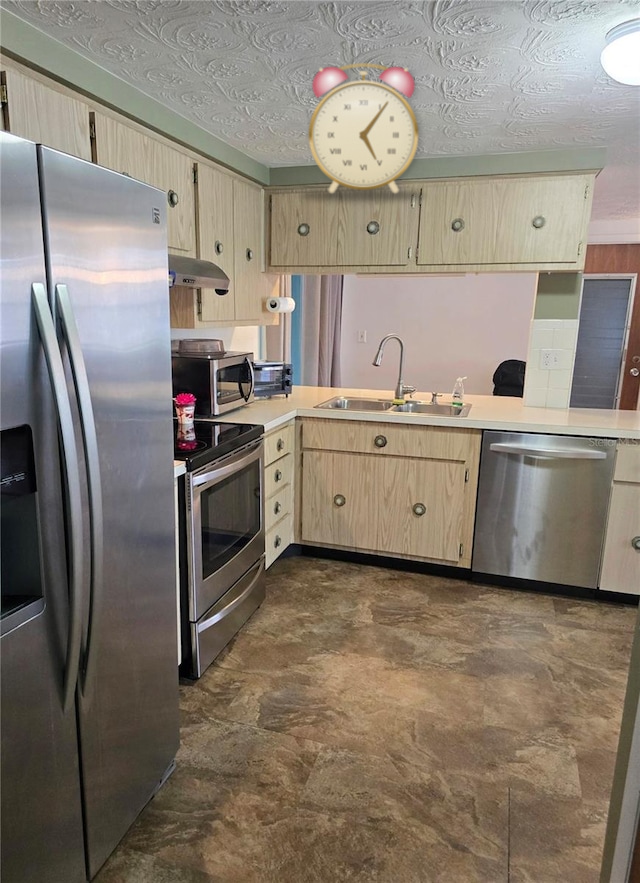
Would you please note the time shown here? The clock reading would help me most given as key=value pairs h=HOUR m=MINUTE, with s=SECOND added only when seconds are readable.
h=5 m=6
